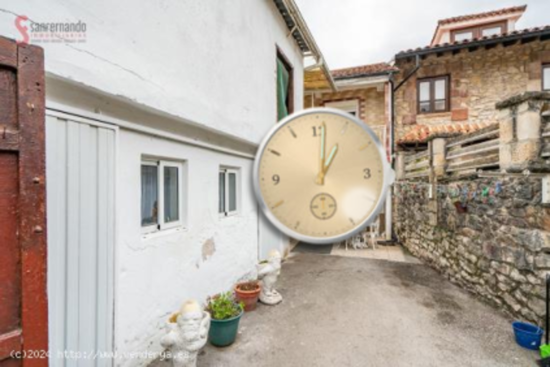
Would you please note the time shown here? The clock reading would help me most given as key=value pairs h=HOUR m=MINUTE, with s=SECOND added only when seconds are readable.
h=1 m=1
